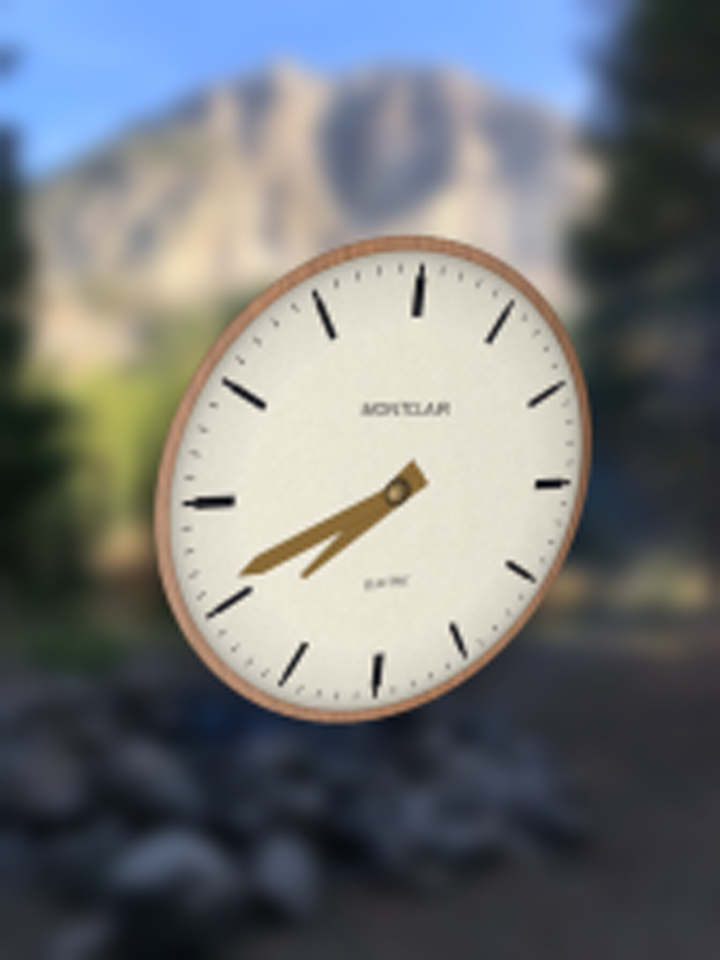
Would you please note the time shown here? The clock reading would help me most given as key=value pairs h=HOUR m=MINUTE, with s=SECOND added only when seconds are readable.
h=7 m=41
